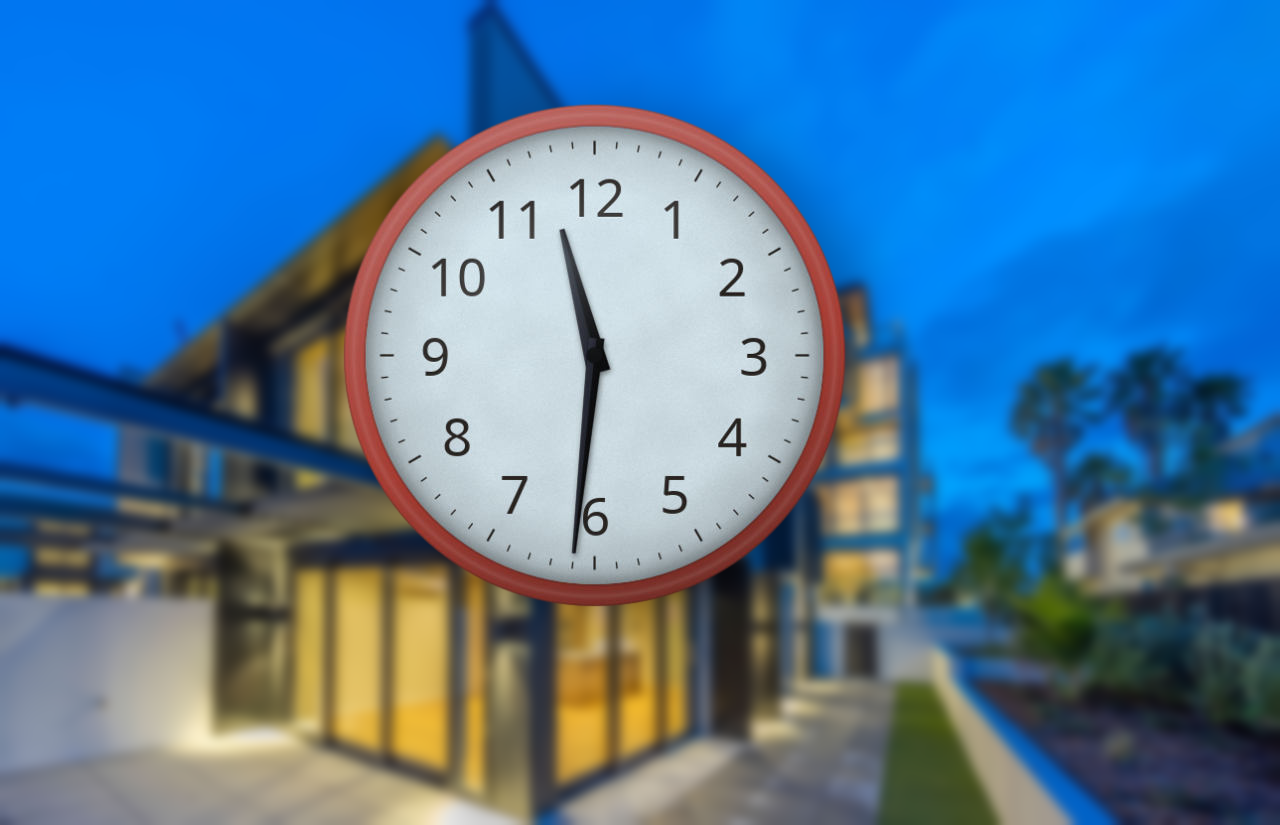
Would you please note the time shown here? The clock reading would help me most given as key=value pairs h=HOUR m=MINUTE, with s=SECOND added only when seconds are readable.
h=11 m=31
